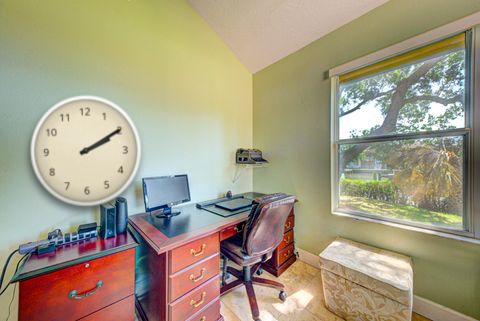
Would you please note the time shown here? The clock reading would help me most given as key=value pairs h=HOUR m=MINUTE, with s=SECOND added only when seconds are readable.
h=2 m=10
